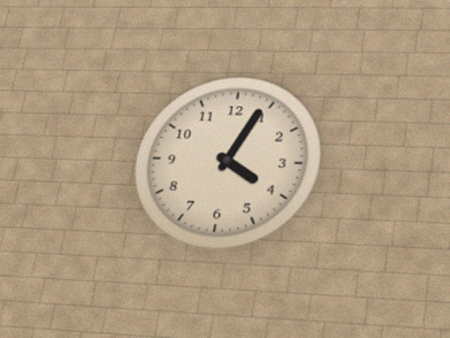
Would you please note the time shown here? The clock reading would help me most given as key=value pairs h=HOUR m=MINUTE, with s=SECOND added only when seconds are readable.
h=4 m=4
